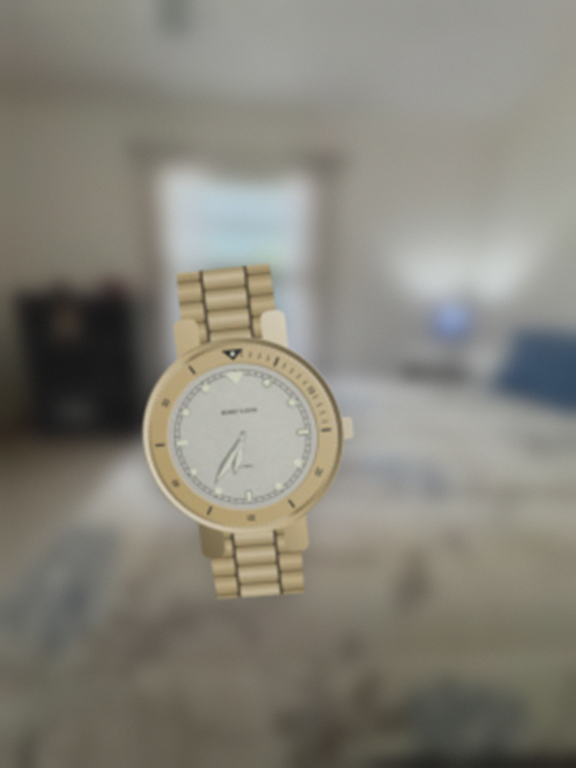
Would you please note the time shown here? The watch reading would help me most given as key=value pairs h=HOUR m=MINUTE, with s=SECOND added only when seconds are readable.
h=6 m=36
